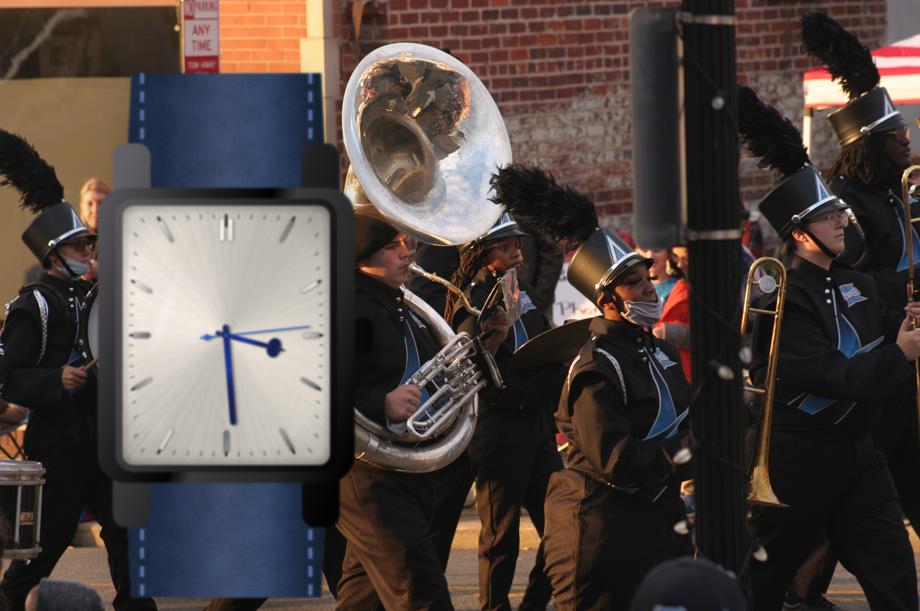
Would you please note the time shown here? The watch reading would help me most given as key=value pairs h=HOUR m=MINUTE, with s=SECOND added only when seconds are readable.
h=3 m=29 s=14
